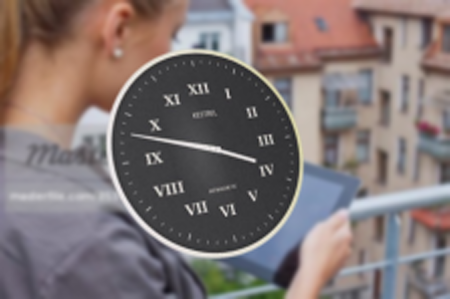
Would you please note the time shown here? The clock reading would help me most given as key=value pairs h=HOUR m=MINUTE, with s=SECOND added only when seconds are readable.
h=3 m=48
